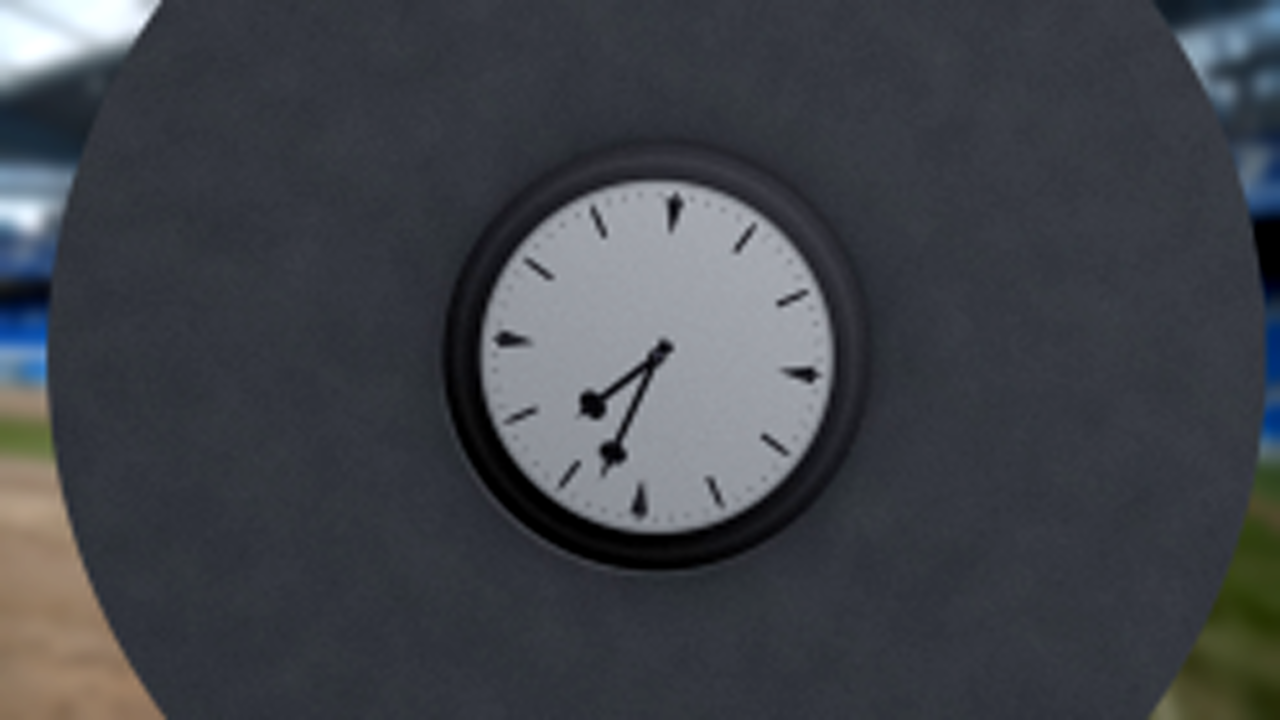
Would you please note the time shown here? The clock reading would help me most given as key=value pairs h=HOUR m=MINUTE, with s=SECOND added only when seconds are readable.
h=7 m=33
